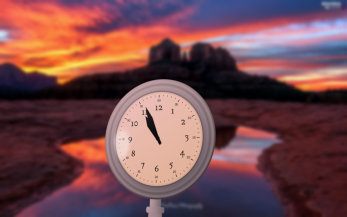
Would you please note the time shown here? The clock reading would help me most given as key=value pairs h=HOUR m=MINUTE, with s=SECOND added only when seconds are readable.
h=10 m=56
